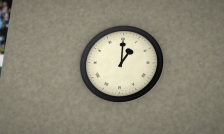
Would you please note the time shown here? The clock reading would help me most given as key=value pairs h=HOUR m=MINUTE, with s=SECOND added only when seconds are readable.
h=1 m=0
